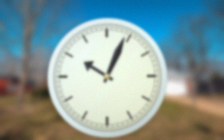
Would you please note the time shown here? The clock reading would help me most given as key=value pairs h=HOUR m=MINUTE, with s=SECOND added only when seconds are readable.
h=10 m=4
